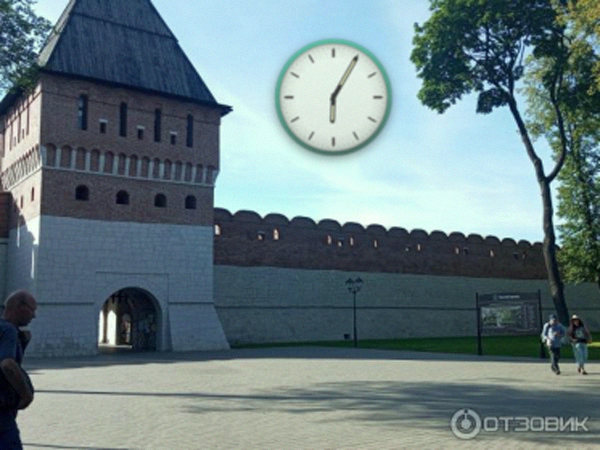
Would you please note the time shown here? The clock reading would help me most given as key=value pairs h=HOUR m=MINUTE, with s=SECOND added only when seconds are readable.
h=6 m=5
